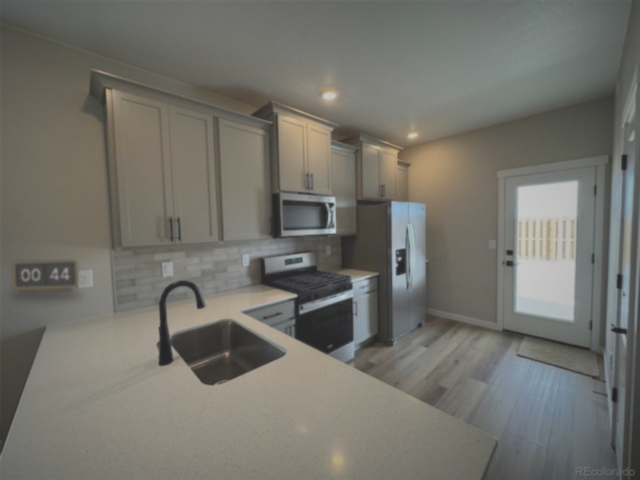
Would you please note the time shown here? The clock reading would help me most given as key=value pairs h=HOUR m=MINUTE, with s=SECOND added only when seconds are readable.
h=0 m=44
